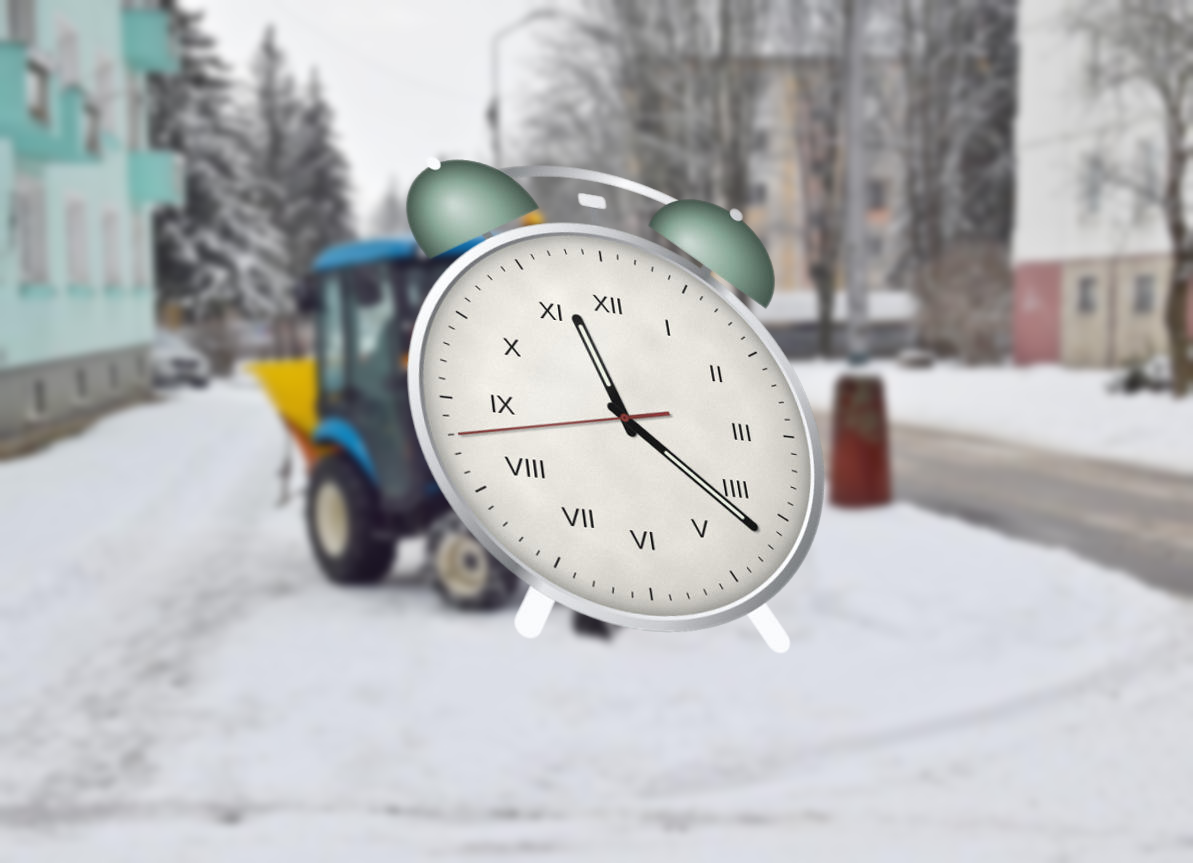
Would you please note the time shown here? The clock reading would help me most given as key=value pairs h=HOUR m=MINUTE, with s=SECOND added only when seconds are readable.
h=11 m=21 s=43
